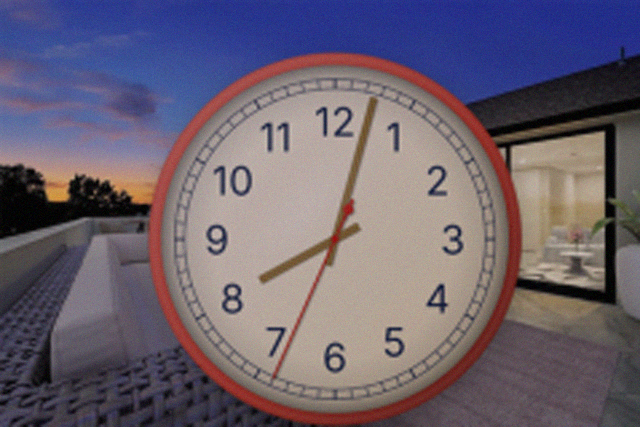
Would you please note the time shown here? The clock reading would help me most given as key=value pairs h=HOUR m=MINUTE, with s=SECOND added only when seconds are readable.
h=8 m=2 s=34
